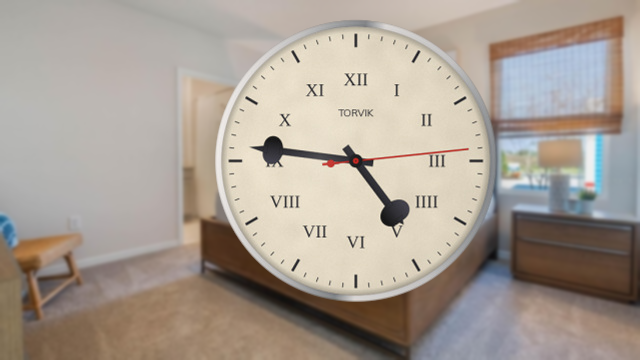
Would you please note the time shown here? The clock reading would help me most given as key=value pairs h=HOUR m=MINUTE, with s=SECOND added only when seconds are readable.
h=4 m=46 s=14
